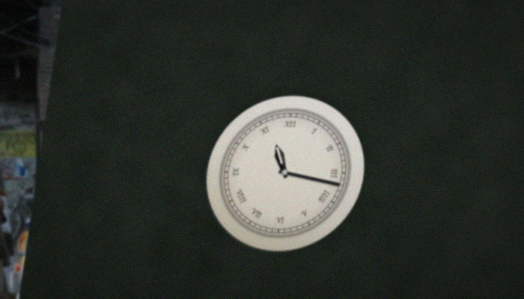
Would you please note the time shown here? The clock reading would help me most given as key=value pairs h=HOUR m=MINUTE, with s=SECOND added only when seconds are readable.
h=11 m=17
